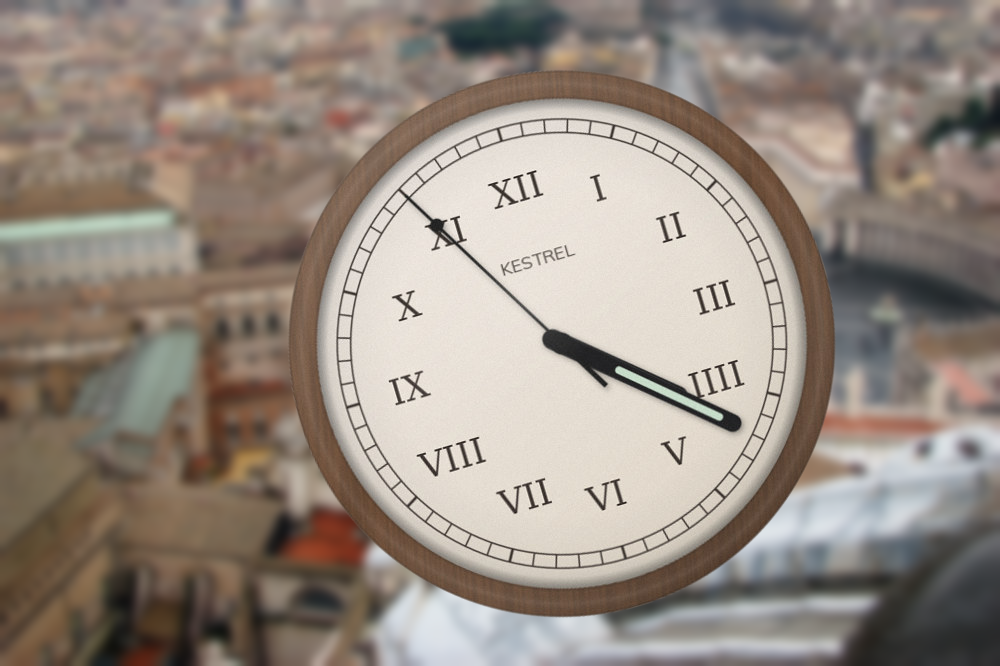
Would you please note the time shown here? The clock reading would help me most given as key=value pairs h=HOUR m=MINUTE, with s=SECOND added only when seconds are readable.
h=4 m=21 s=55
